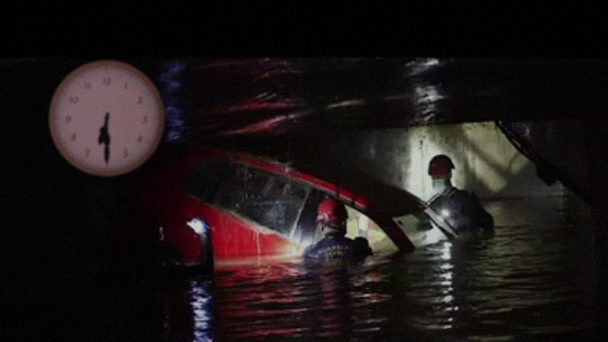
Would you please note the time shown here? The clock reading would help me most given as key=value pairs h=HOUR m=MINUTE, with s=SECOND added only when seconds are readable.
h=6 m=30
